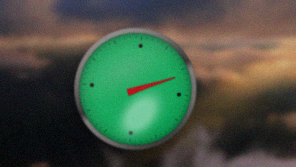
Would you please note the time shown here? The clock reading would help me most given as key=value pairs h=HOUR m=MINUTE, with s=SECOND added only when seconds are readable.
h=2 m=11
